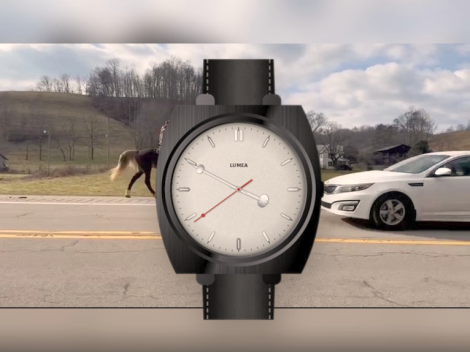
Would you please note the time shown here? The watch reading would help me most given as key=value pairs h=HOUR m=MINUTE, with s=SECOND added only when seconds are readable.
h=3 m=49 s=39
